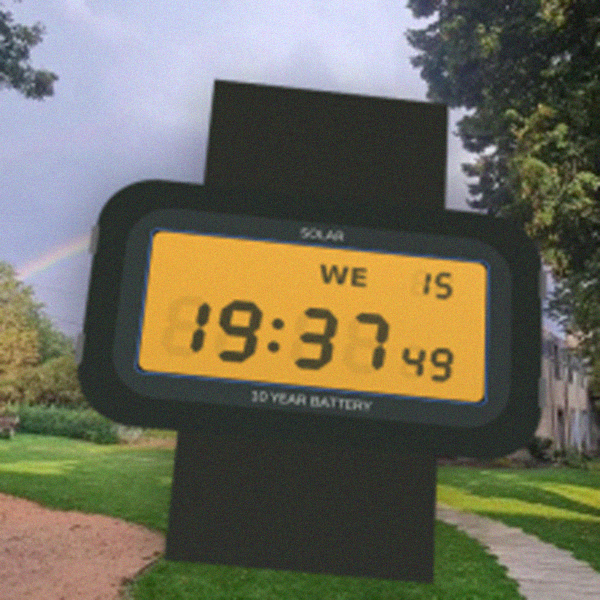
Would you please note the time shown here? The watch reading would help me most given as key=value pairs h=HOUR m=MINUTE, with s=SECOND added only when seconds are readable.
h=19 m=37 s=49
